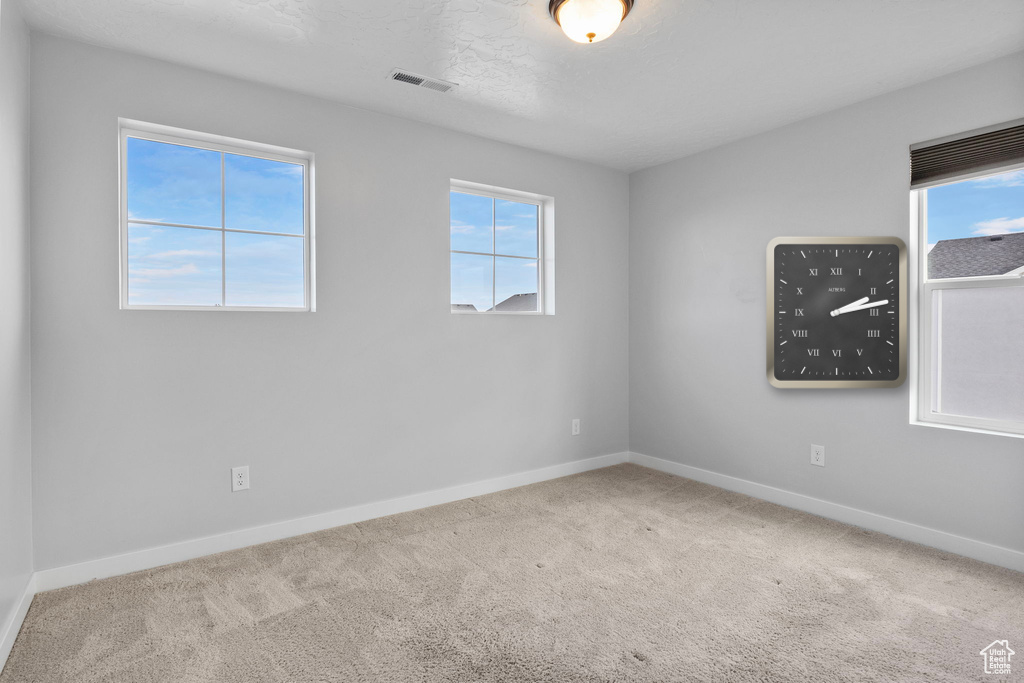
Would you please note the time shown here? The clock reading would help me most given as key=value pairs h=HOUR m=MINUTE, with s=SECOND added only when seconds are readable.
h=2 m=13
